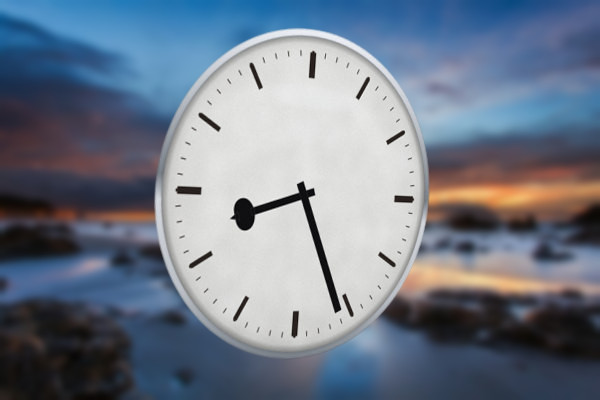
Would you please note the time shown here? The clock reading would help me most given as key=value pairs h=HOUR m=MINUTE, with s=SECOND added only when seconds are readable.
h=8 m=26
